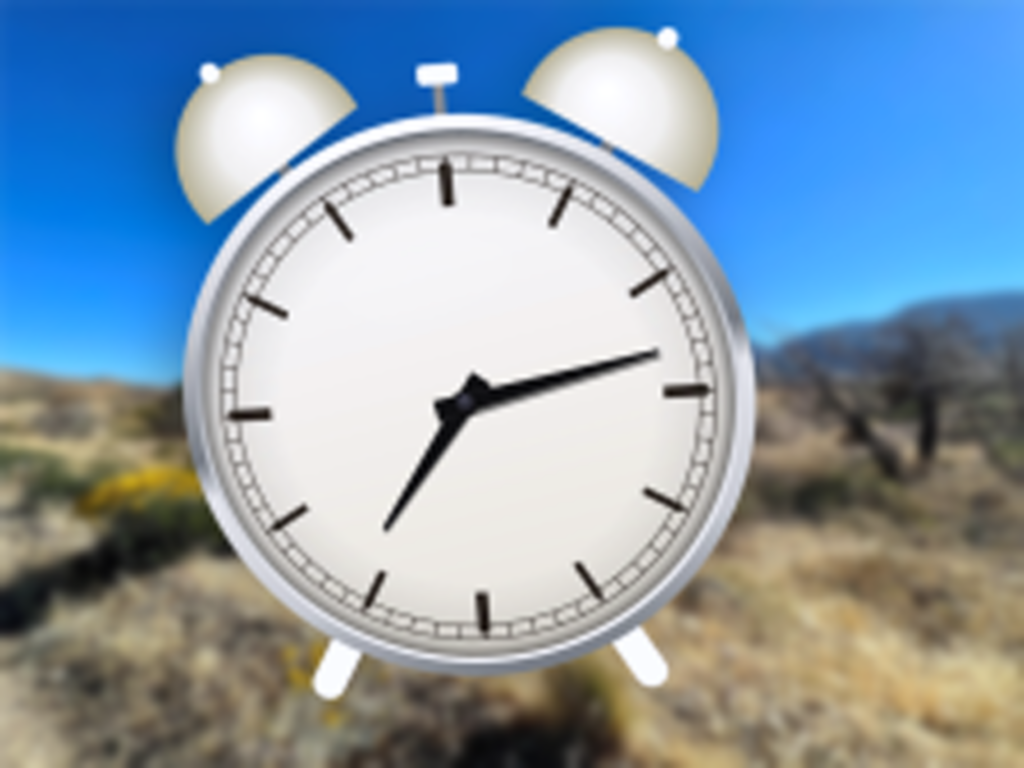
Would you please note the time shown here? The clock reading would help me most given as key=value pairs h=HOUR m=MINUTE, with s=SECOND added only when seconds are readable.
h=7 m=13
